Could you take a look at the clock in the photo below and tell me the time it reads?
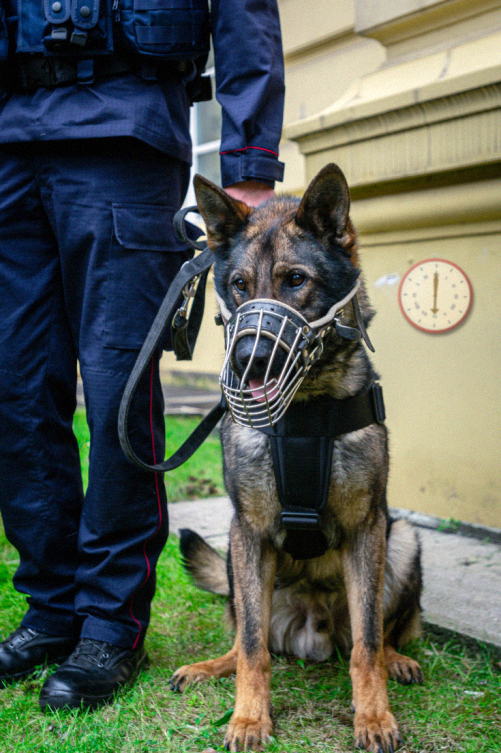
6:00
